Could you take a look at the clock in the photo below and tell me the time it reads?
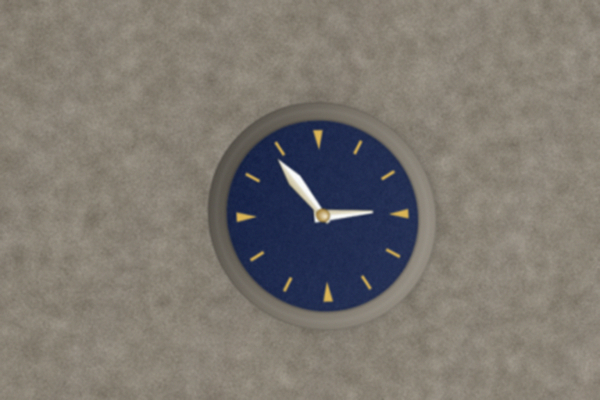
2:54
